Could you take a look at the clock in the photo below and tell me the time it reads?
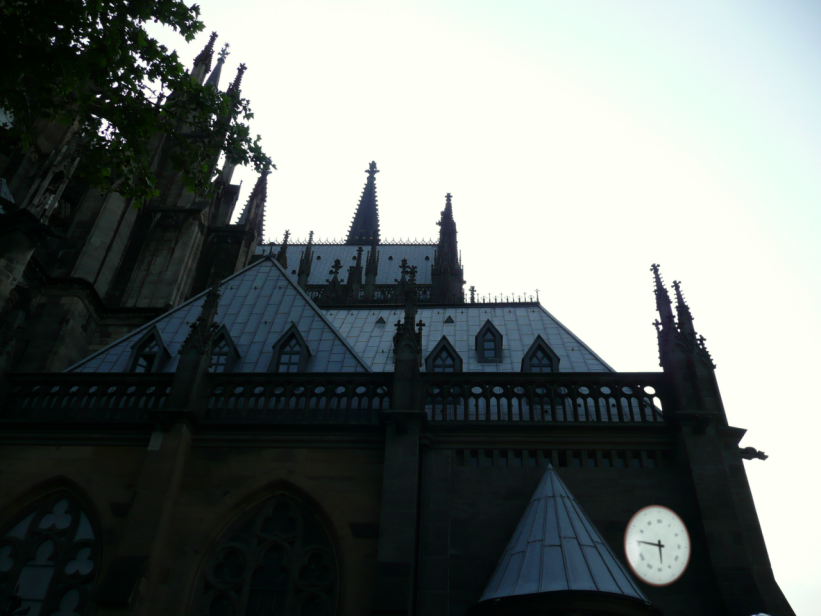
5:46
